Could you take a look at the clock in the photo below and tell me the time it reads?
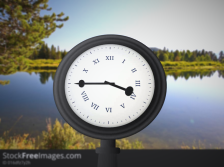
3:45
